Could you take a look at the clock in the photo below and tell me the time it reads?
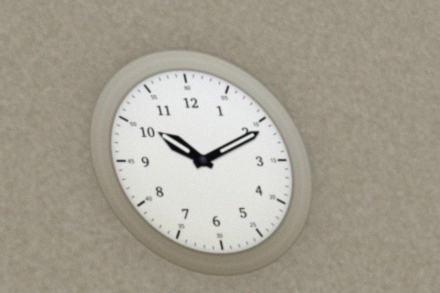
10:11
